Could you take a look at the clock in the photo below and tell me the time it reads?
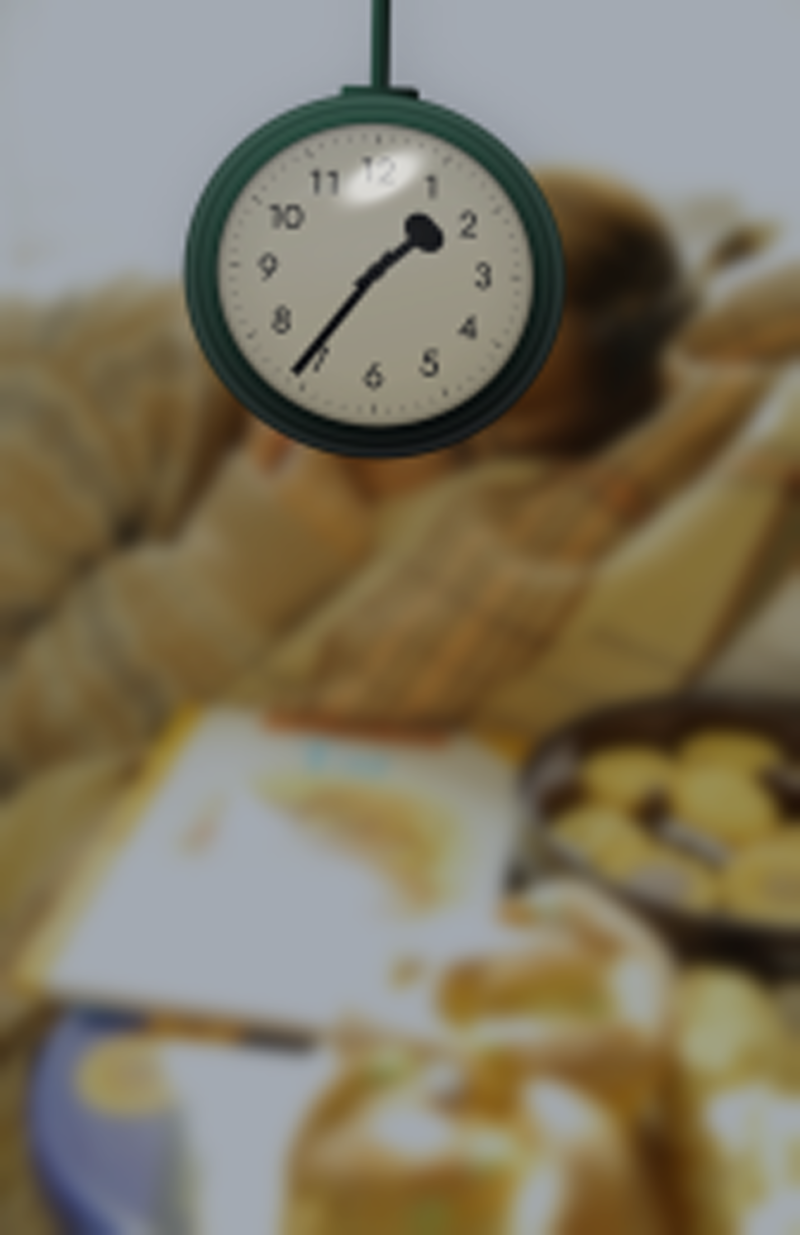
1:36
